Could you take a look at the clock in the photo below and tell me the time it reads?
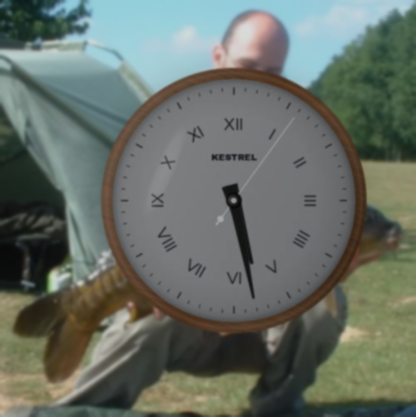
5:28:06
